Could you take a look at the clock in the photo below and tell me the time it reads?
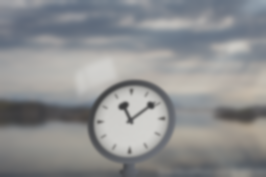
11:09
